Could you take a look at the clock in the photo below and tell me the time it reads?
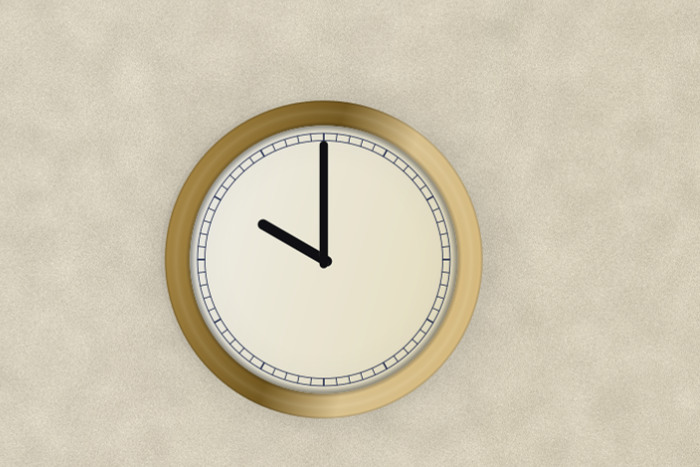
10:00
